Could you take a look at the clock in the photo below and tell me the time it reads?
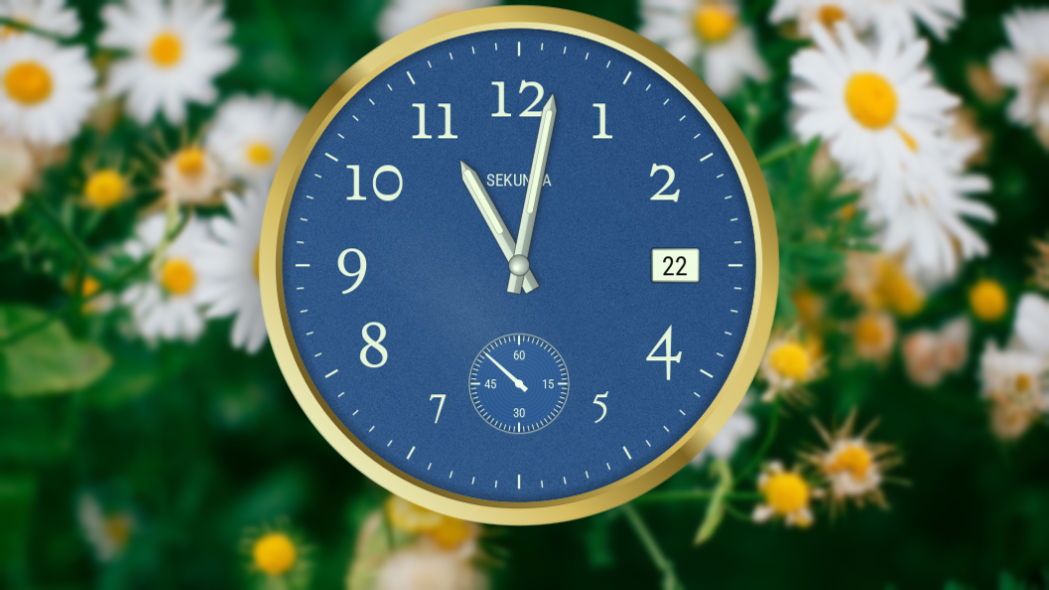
11:01:52
